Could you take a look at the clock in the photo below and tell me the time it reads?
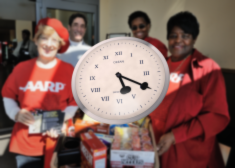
5:20
